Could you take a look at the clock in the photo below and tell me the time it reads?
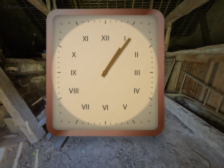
1:06
